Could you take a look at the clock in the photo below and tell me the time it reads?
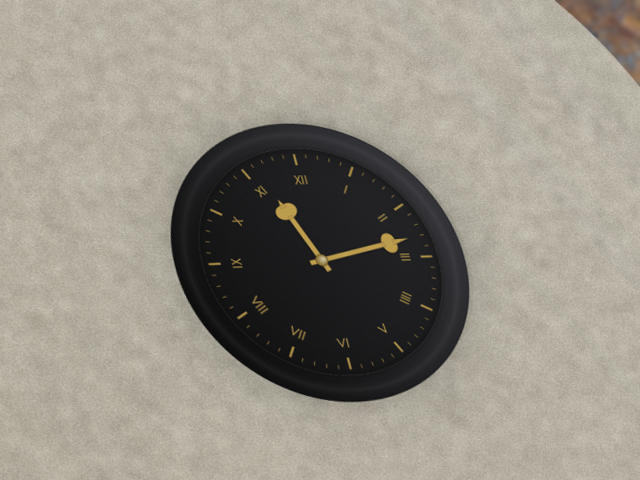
11:13
